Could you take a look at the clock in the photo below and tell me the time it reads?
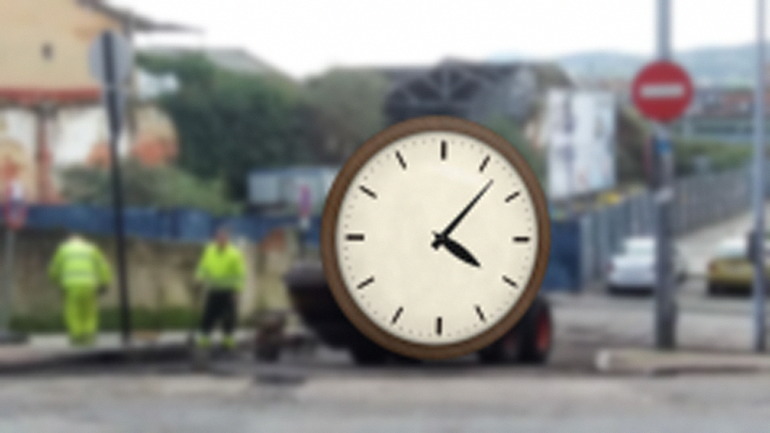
4:07
